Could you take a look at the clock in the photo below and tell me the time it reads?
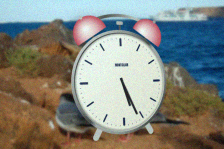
5:26
